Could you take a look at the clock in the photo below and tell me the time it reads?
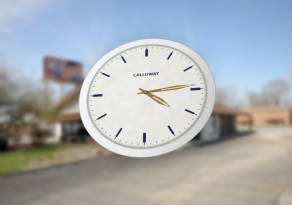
4:14
